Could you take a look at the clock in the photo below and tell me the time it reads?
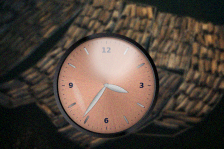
3:36
